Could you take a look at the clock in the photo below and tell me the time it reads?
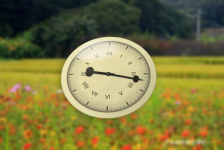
9:17
